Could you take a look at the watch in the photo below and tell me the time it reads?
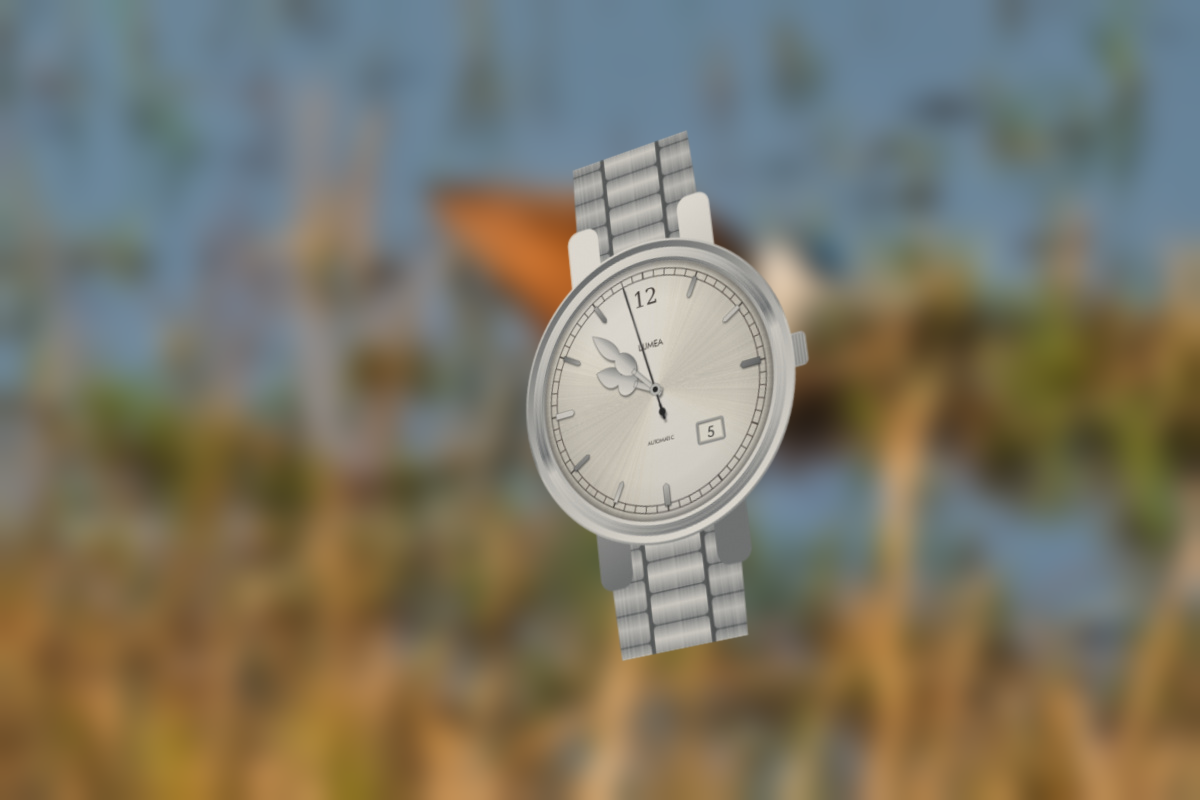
9:52:58
